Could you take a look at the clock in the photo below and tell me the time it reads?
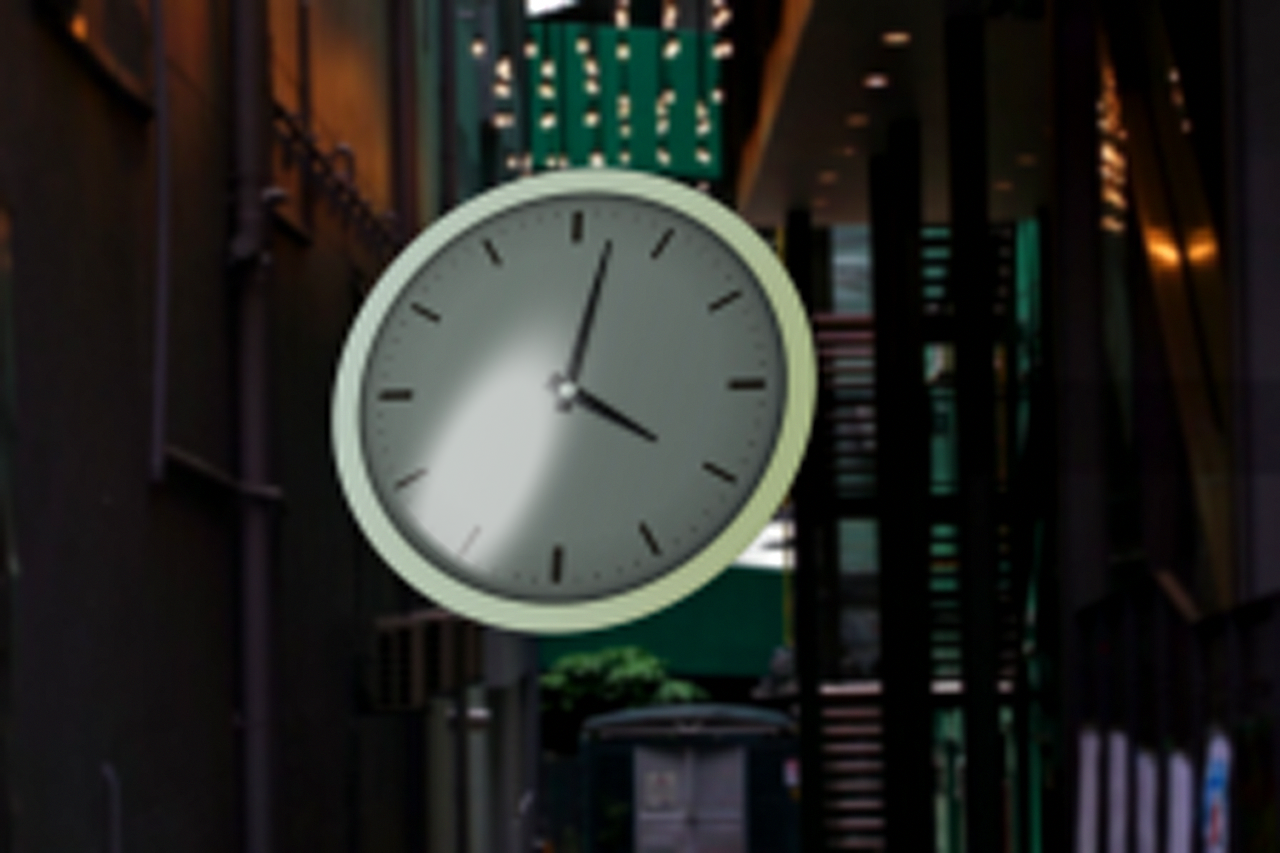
4:02
